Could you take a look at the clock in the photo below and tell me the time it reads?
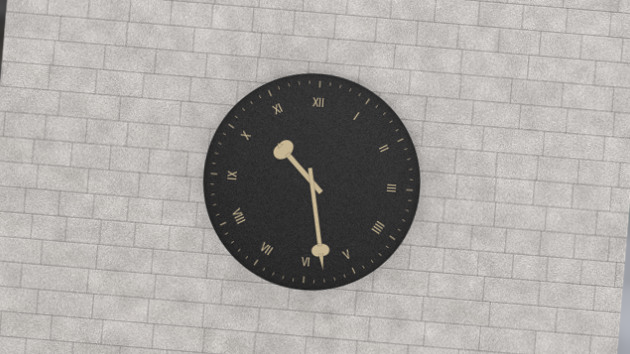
10:28
